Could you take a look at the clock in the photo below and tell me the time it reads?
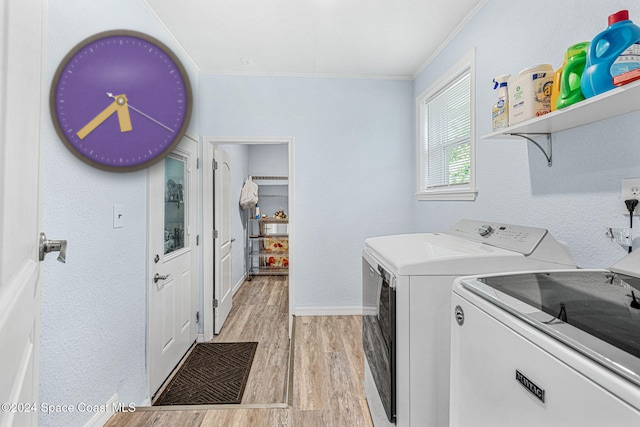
5:38:20
